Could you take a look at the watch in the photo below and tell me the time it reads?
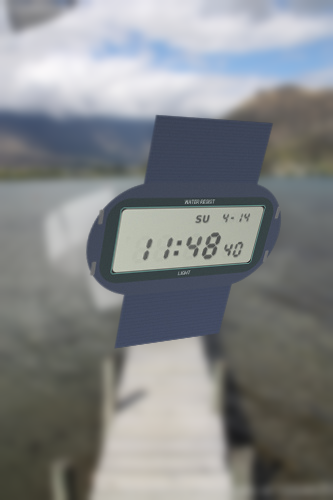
11:48:40
